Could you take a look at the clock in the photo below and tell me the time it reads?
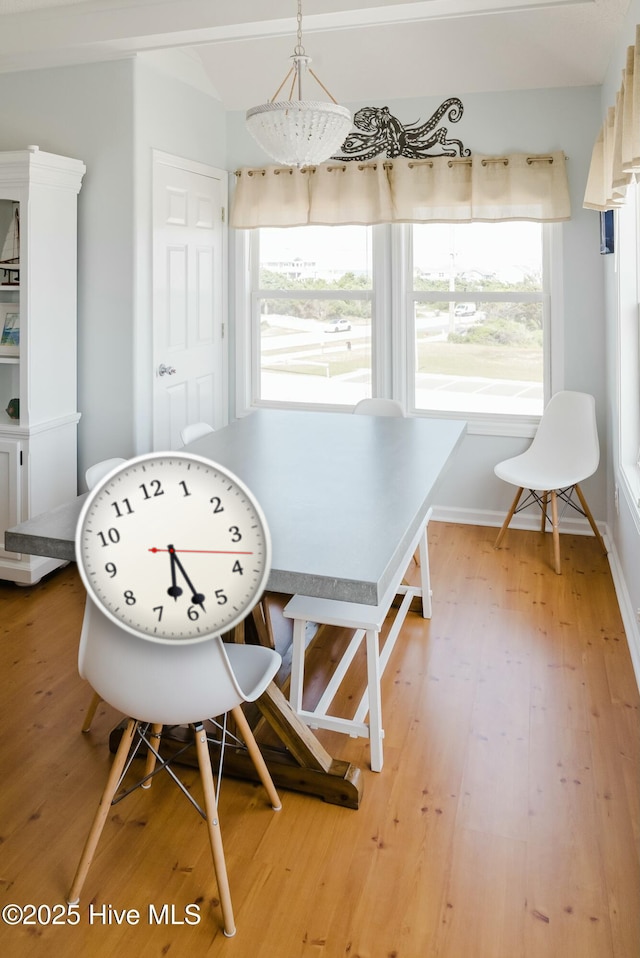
6:28:18
